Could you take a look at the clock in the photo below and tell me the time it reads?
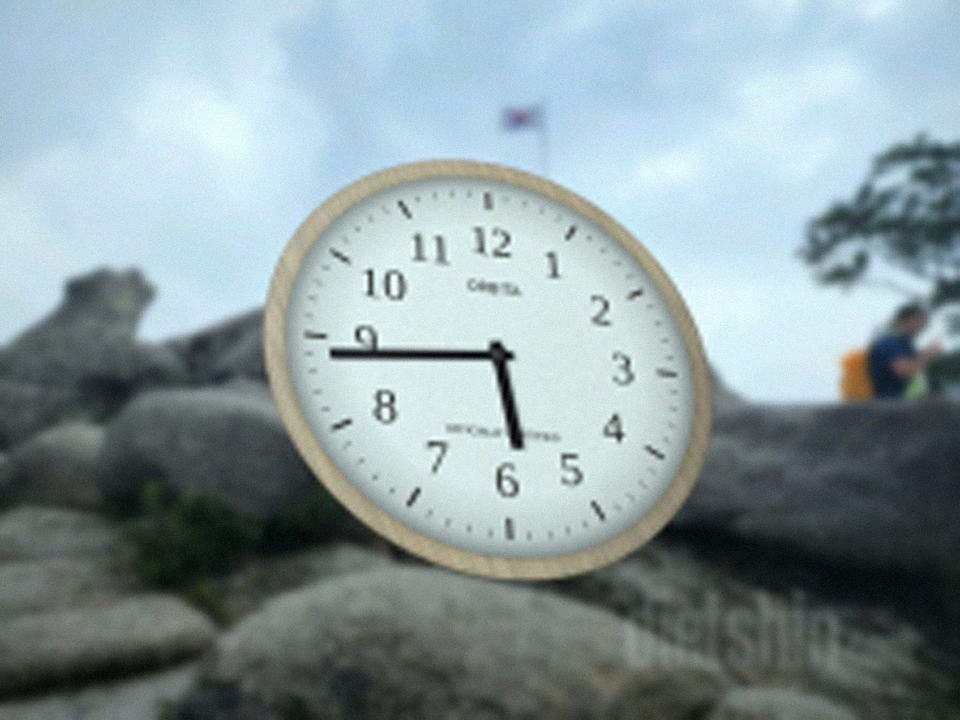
5:44
